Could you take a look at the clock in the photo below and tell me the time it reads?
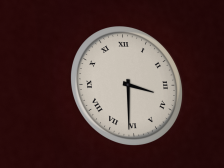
3:31
